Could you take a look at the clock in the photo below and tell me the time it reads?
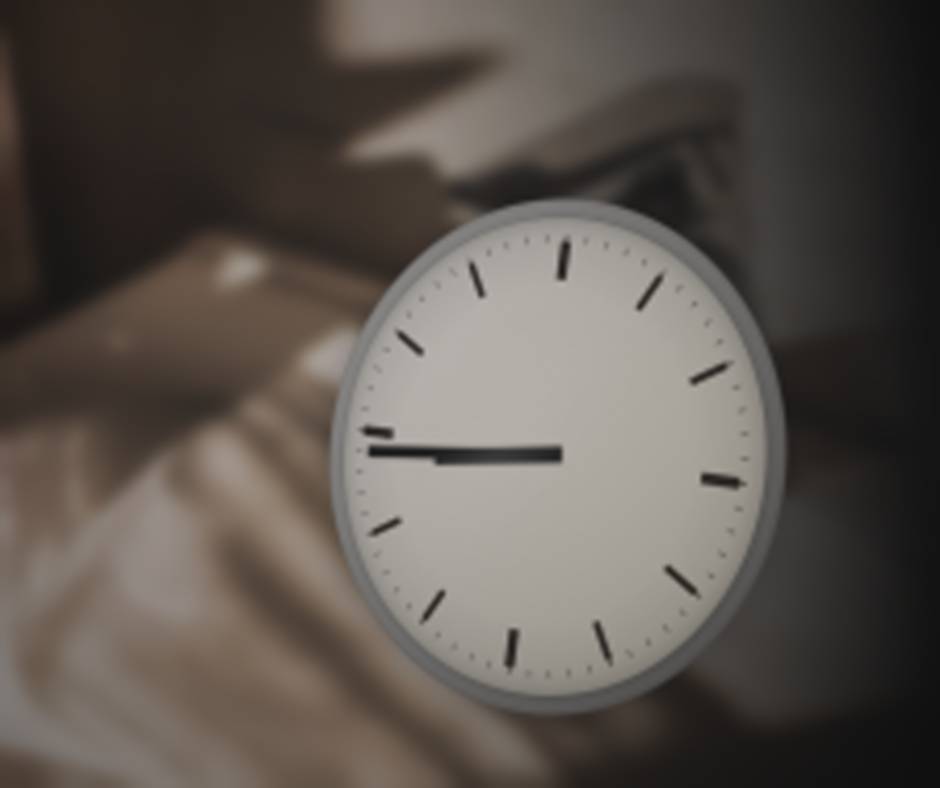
8:44
